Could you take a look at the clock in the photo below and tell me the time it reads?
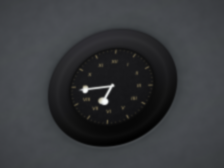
6:44
